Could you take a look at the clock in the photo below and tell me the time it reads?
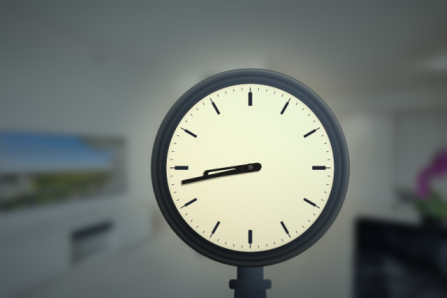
8:43
